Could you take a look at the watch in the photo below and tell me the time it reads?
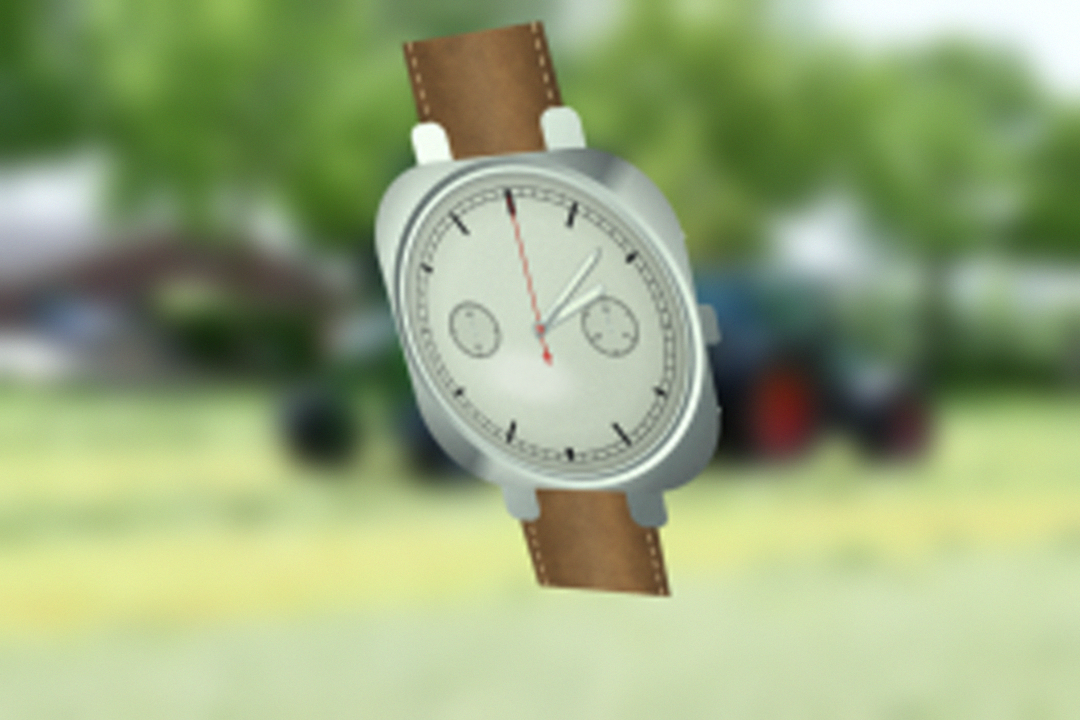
2:08
